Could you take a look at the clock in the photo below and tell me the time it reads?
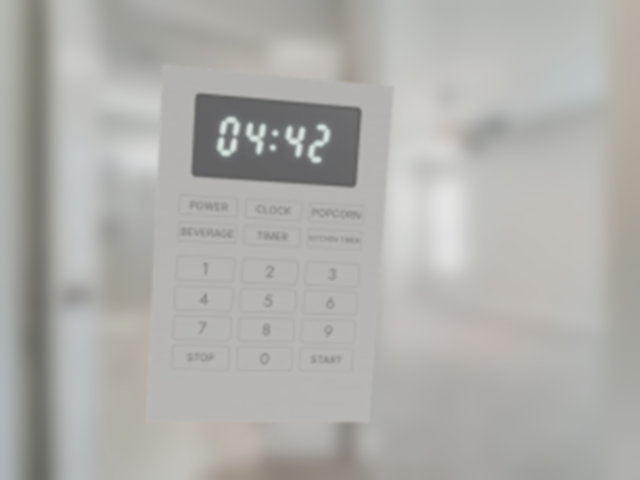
4:42
